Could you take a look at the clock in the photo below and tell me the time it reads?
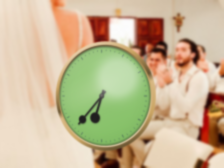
6:37
